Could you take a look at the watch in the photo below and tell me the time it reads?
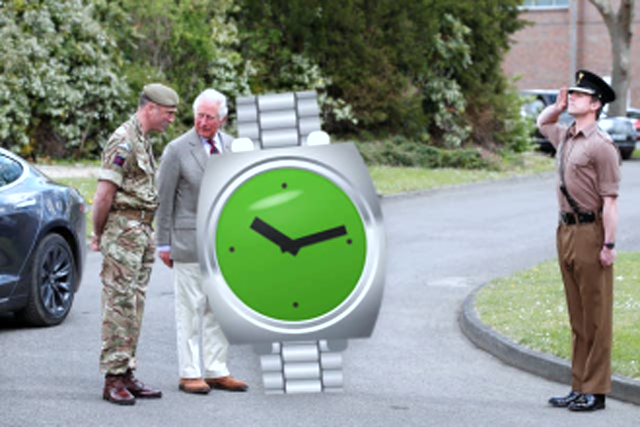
10:13
